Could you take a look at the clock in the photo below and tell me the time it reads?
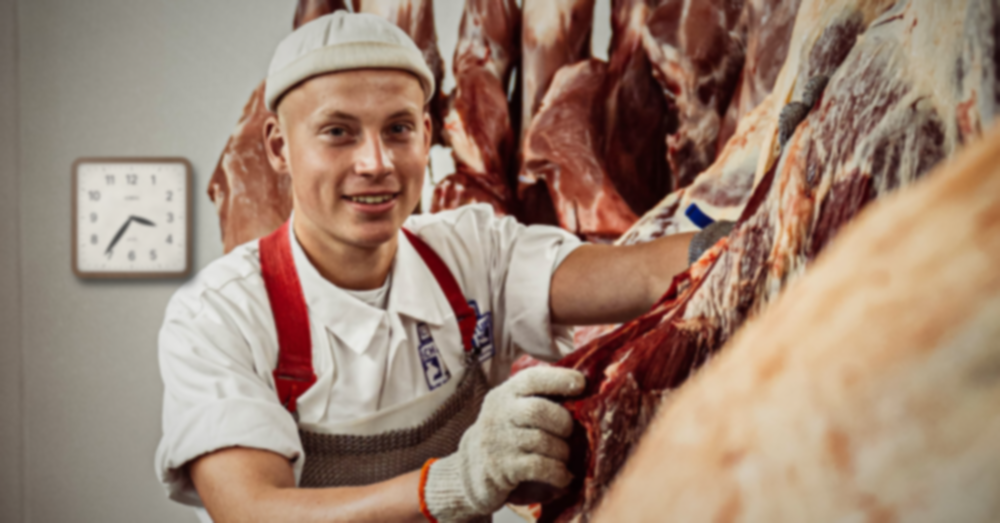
3:36
